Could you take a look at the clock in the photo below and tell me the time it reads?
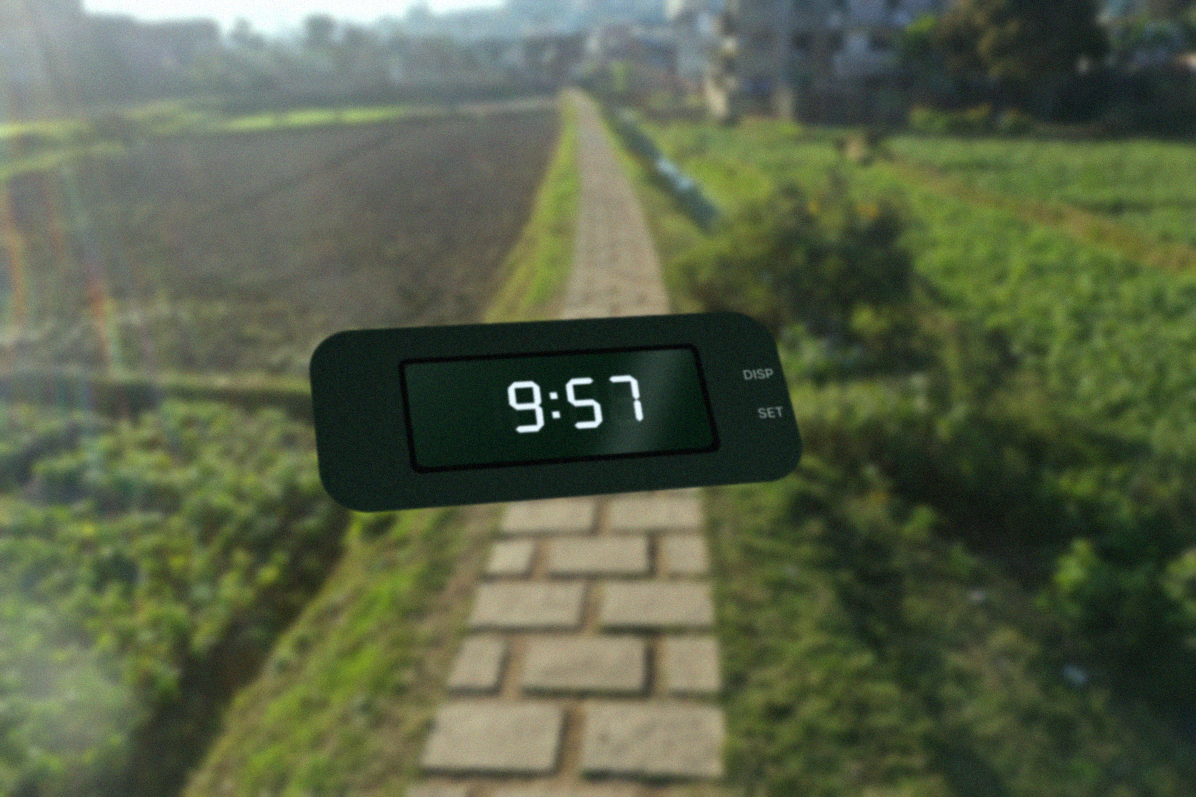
9:57
